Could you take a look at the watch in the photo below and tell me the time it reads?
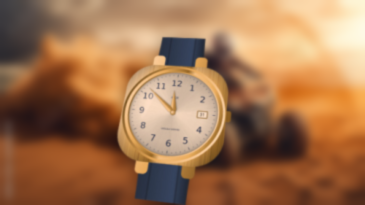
11:52
